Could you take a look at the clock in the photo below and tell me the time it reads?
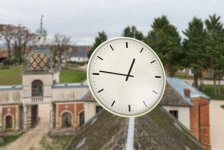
12:46
